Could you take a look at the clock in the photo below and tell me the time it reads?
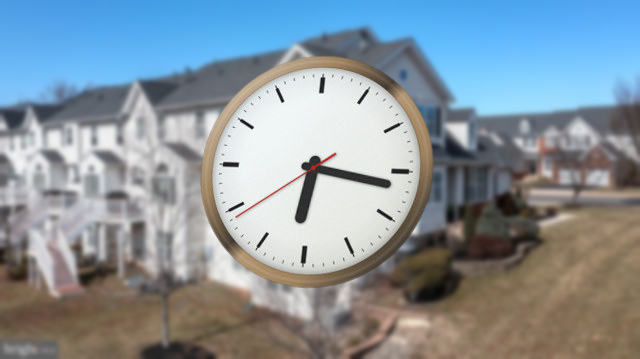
6:16:39
